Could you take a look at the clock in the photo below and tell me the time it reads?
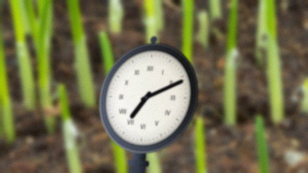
7:11
